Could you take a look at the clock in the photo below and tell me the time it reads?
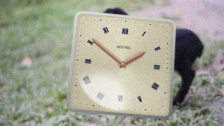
1:51
